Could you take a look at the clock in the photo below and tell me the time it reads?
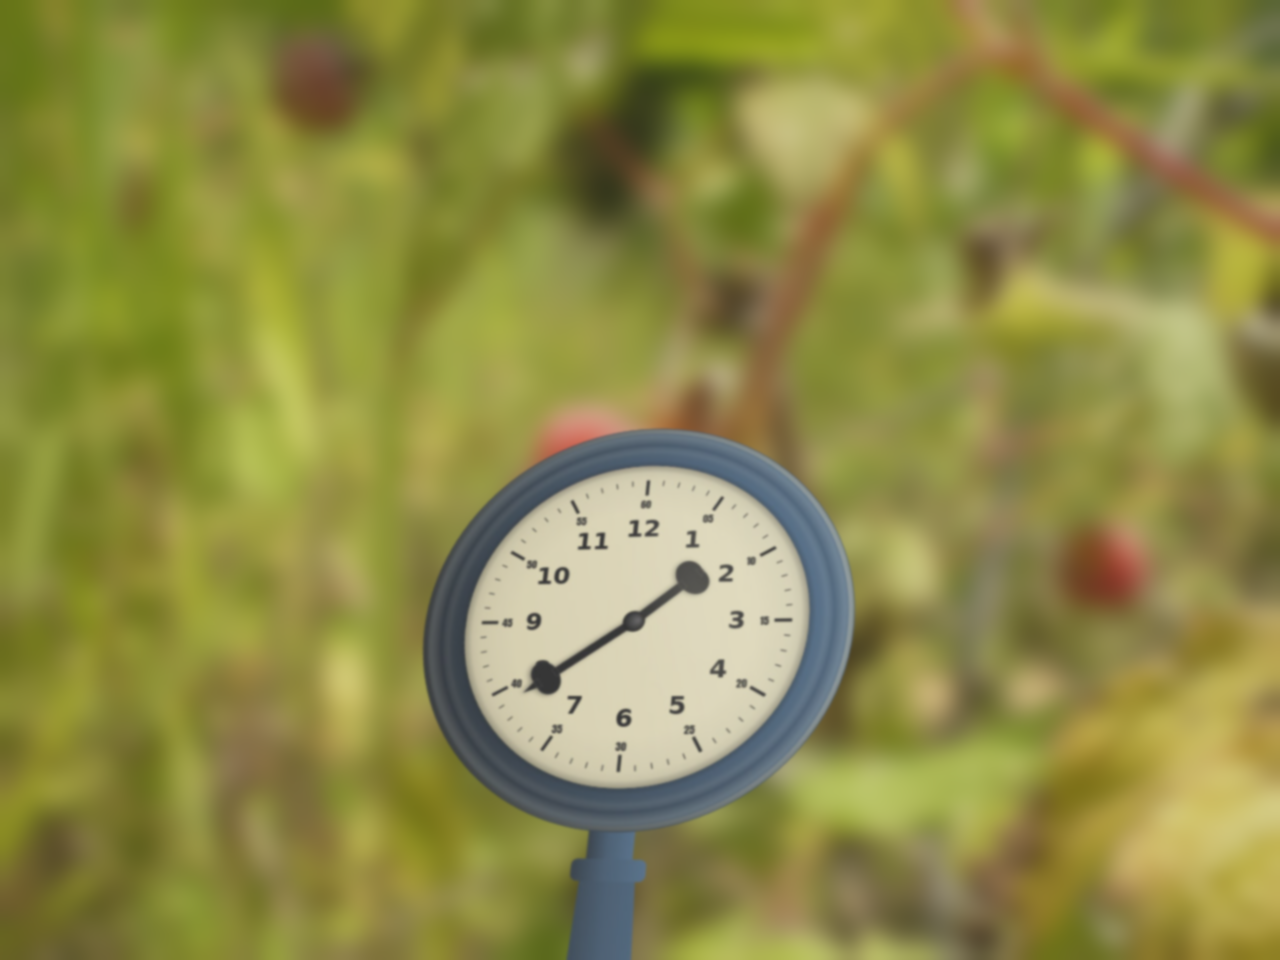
1:39
